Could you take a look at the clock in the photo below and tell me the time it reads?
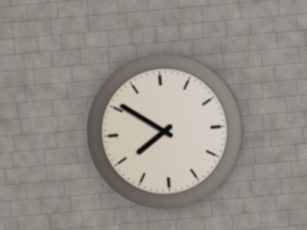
7:51
